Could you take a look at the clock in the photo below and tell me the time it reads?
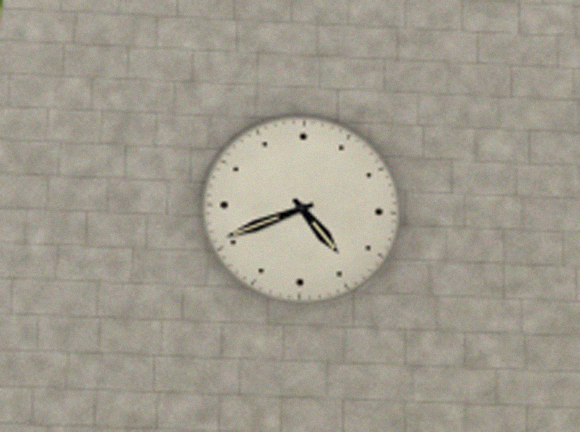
4:41
